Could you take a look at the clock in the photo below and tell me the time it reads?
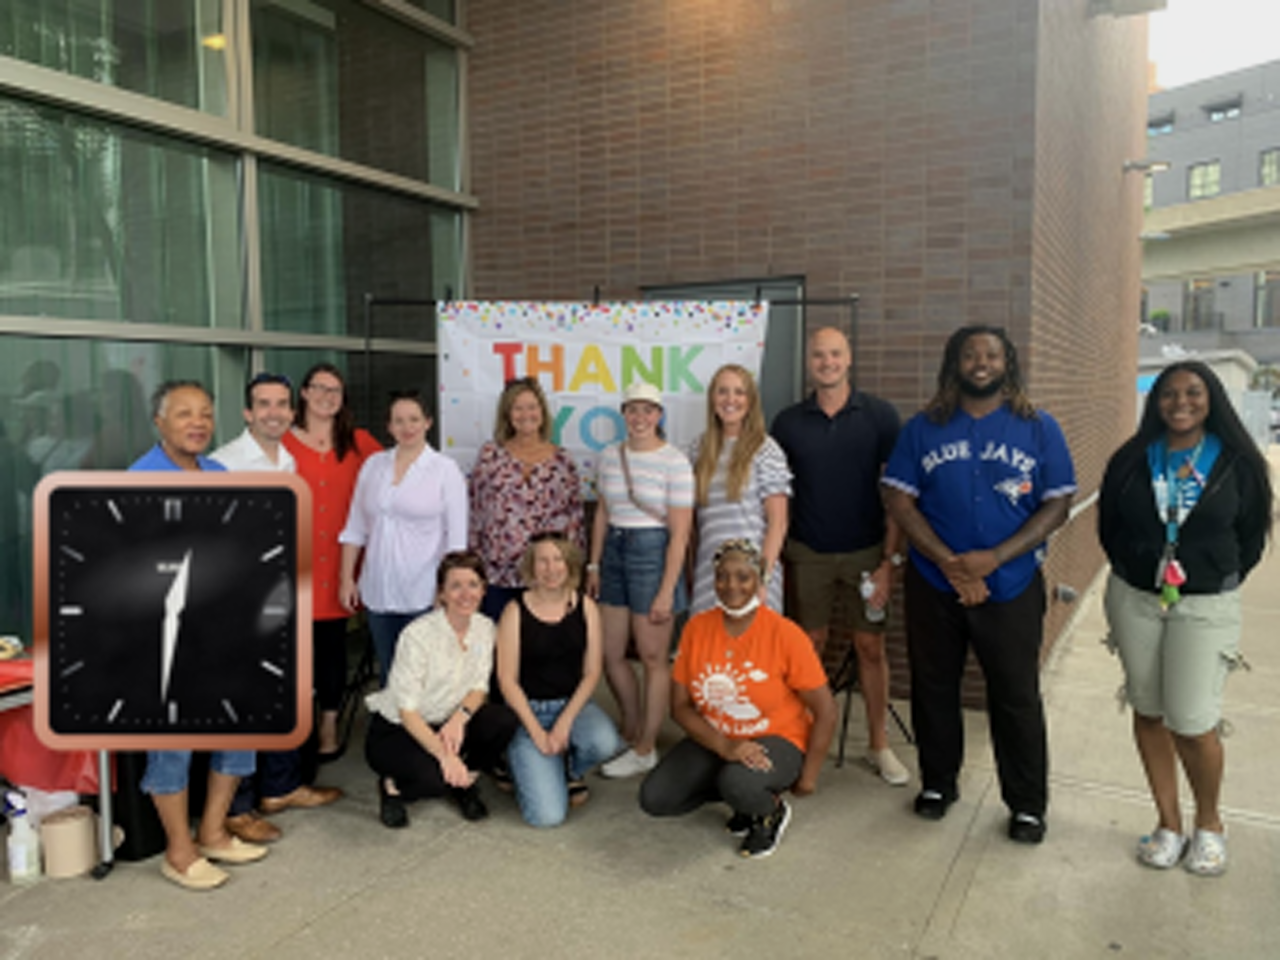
12:31
